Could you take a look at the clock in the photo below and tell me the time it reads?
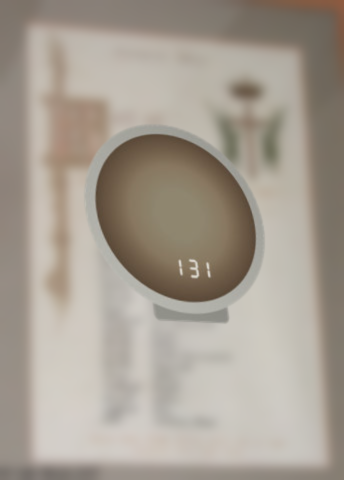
1:31
